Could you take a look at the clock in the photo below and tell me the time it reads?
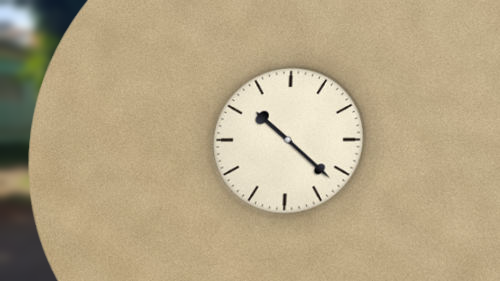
10:22
